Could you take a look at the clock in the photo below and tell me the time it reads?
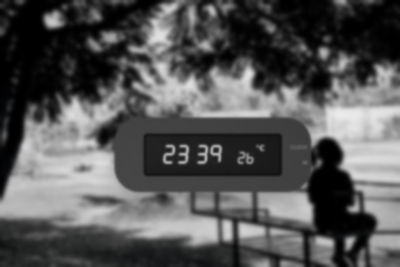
23:39
